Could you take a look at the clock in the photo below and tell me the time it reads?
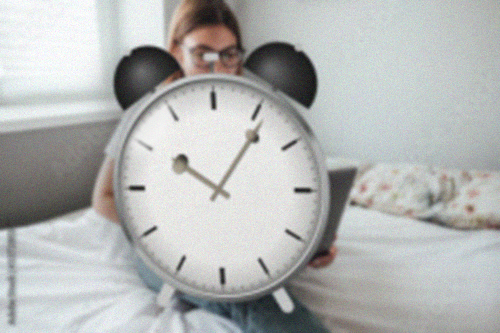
10:06
